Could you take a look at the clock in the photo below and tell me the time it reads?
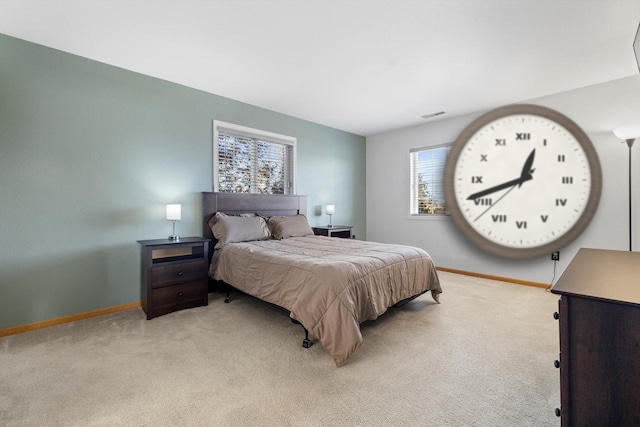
12:41:38
